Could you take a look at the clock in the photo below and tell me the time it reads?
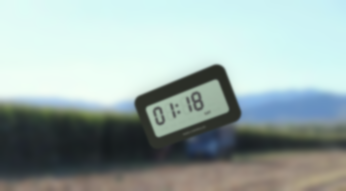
1:18
